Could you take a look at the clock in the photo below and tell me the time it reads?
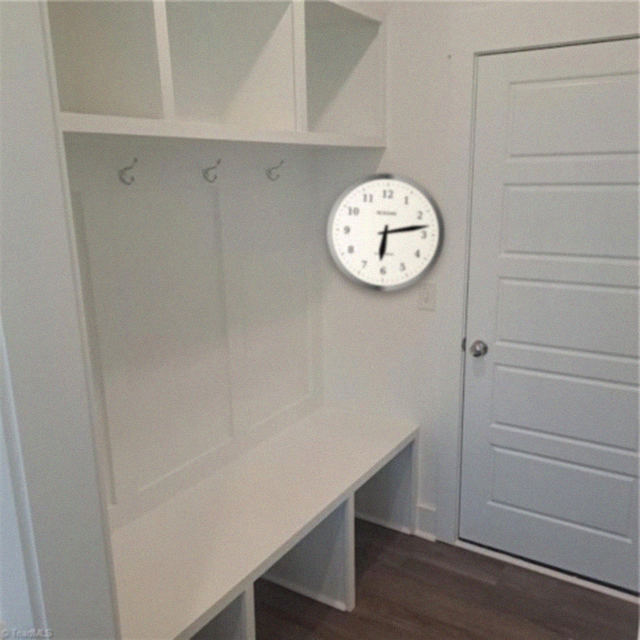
6:13
